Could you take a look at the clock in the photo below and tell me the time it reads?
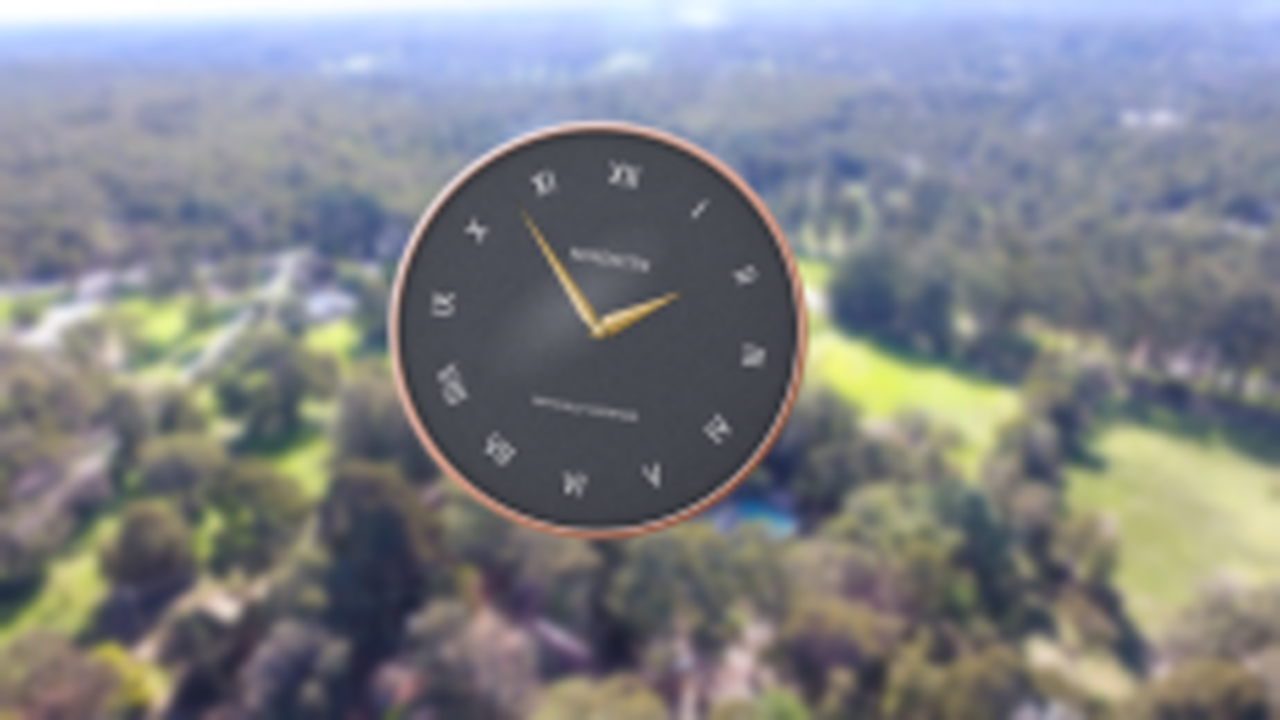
1:53
